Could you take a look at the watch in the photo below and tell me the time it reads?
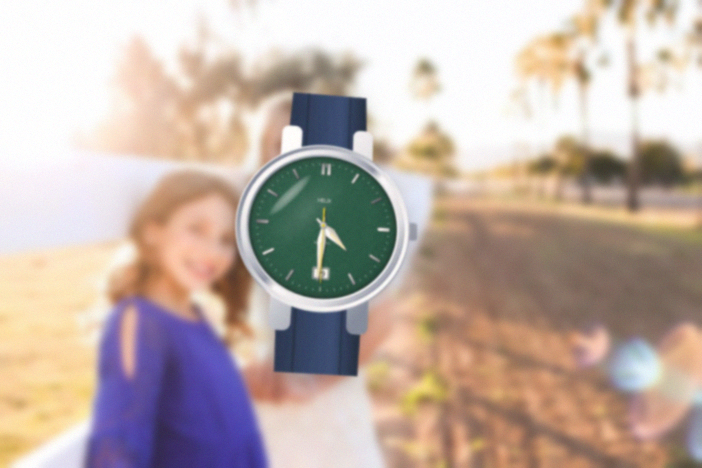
4:30:30
